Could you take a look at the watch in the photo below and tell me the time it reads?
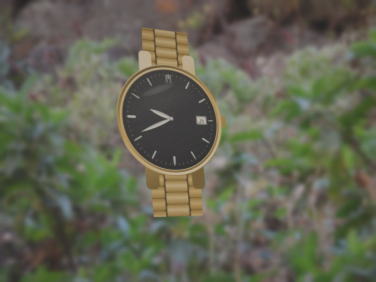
9:41
